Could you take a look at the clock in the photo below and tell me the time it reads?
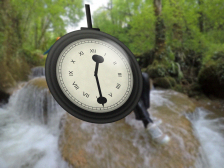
12:29
